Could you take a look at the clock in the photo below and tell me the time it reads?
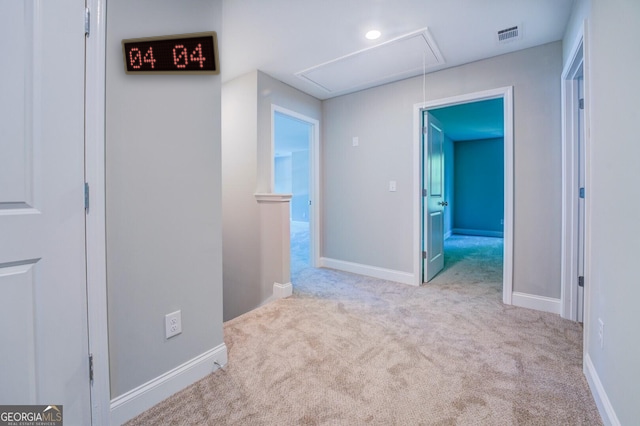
4:04
